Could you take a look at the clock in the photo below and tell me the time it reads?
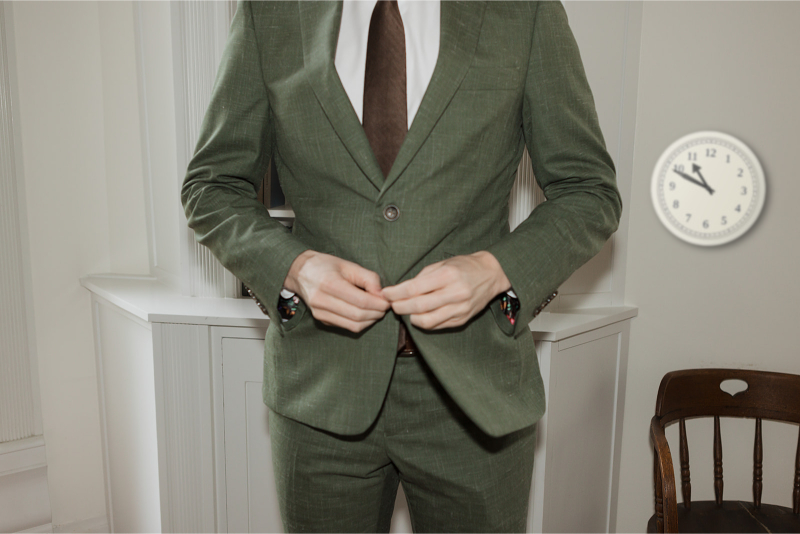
10:49
